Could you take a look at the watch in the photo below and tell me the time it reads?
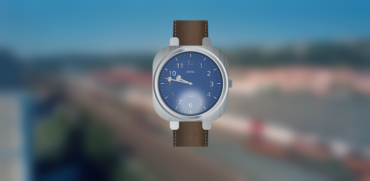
9:47
